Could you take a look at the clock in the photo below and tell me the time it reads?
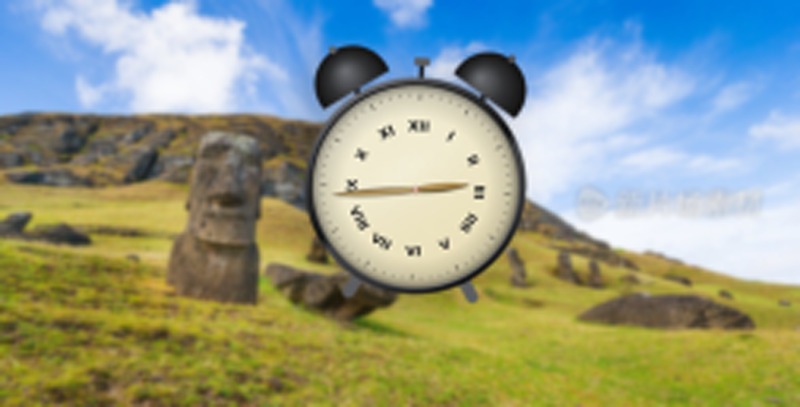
2:44
